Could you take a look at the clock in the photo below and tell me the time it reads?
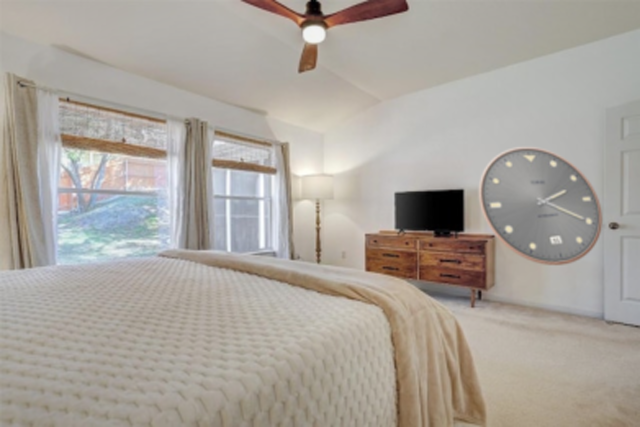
2:20
